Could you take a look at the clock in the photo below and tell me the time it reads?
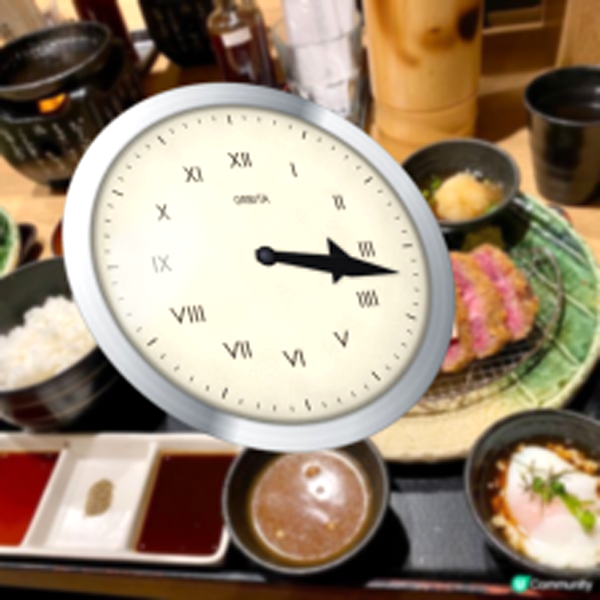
3:17
